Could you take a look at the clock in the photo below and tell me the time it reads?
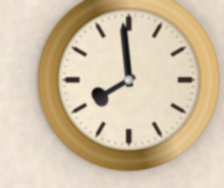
7:59
